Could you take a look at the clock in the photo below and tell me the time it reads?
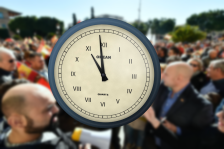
10:59
